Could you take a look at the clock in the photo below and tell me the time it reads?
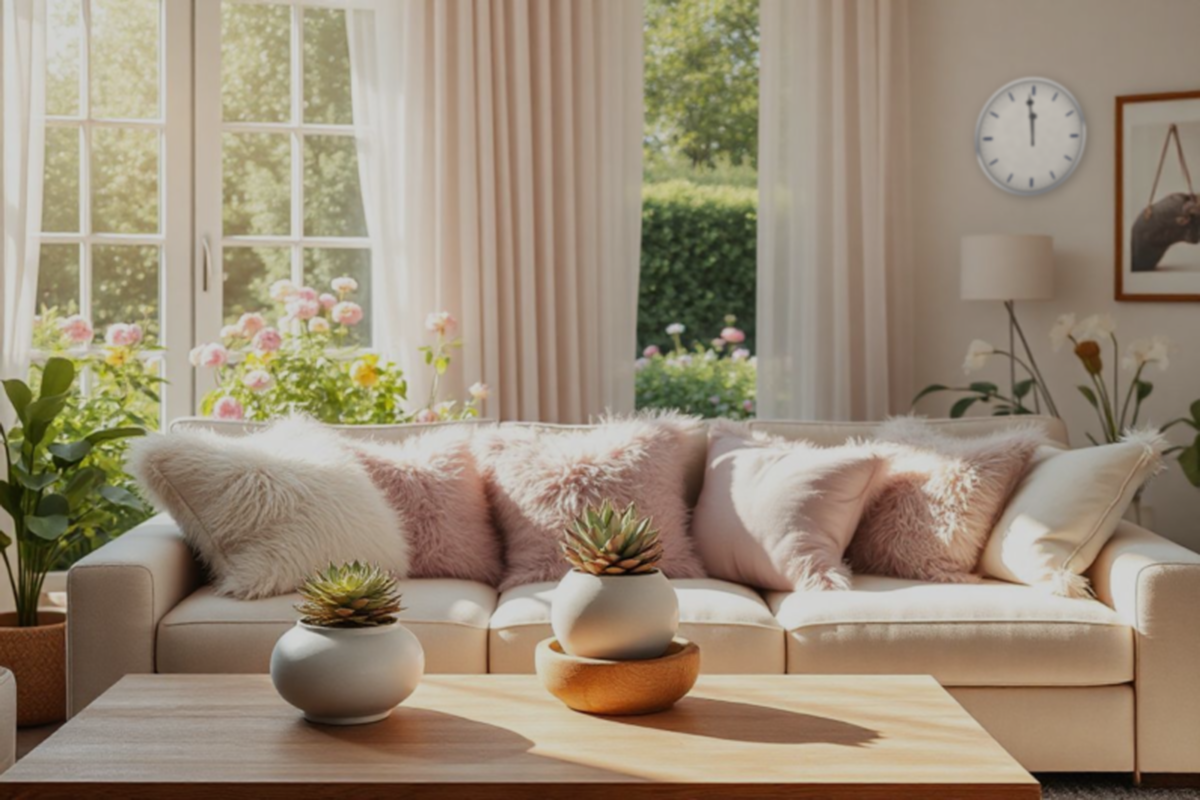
11:59
